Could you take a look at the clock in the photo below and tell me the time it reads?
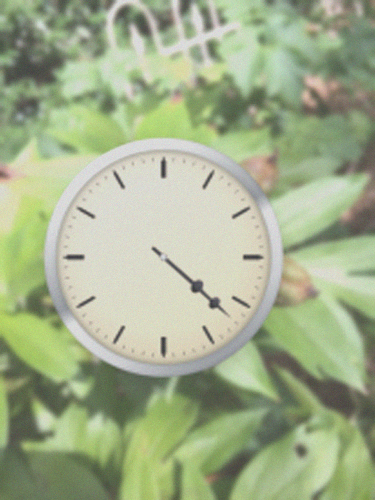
4:22
